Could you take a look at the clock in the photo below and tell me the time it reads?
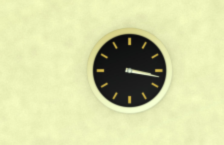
3:17
